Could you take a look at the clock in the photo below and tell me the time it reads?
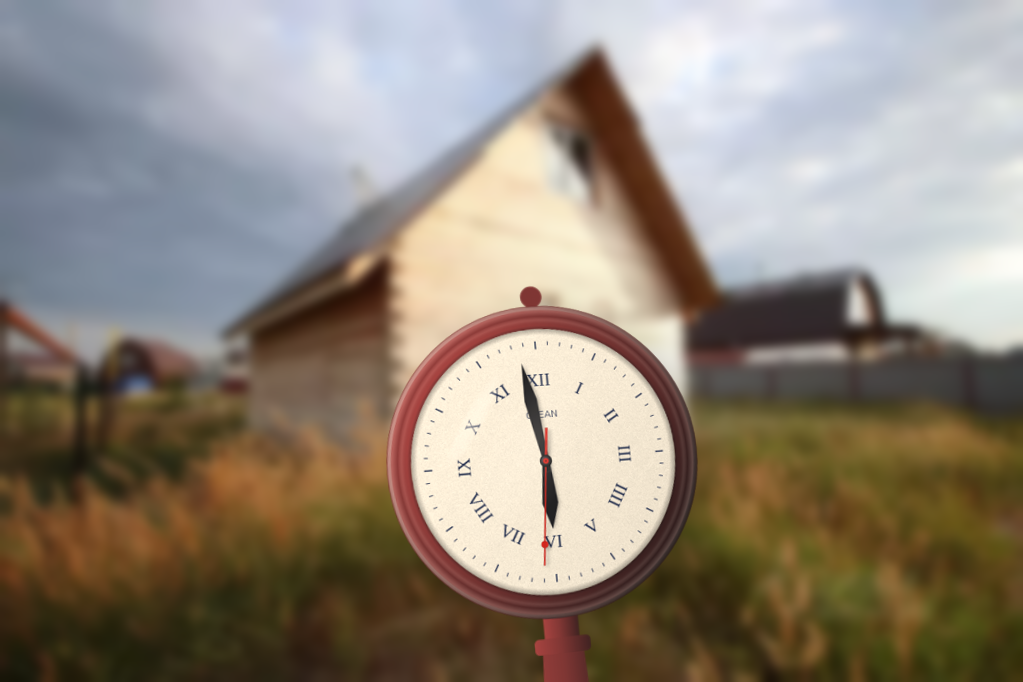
5:58:31
